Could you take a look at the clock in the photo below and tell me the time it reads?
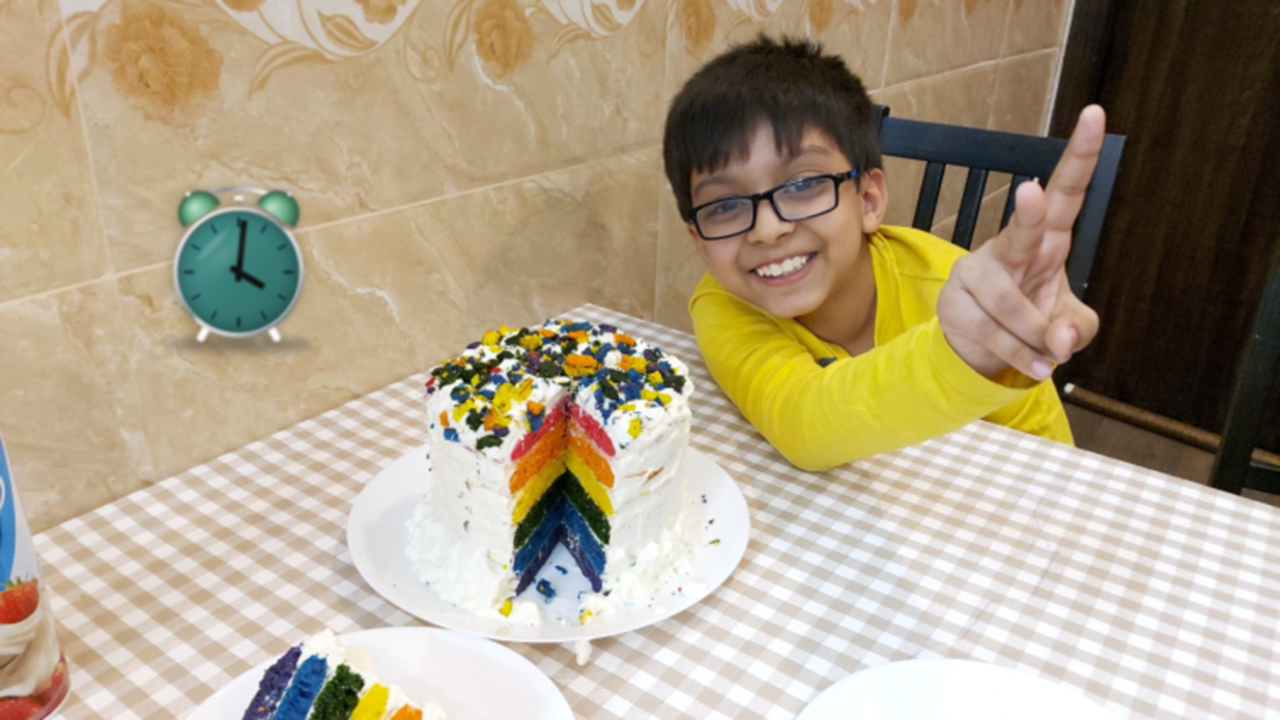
4:01
